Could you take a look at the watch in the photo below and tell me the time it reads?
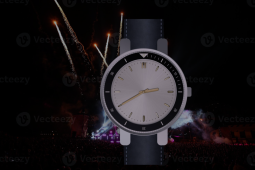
2:40
